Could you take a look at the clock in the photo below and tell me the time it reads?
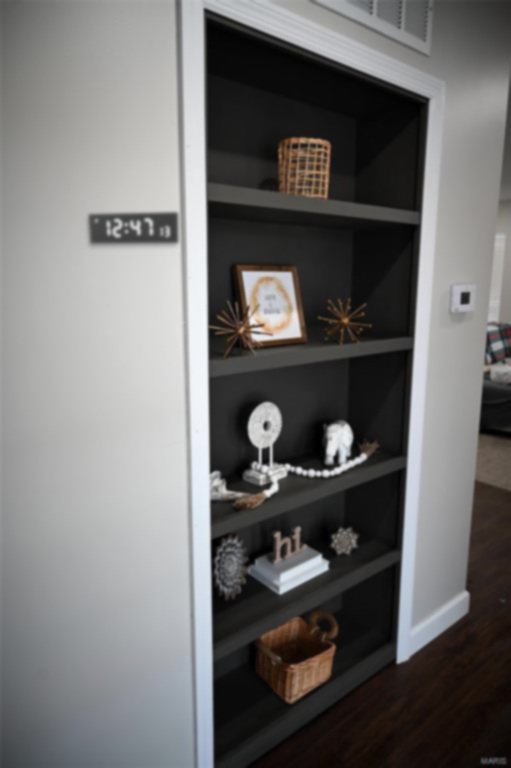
12:47
